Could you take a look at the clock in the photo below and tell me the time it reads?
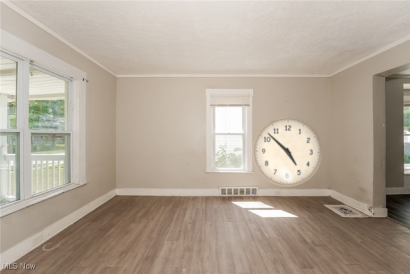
4:52
